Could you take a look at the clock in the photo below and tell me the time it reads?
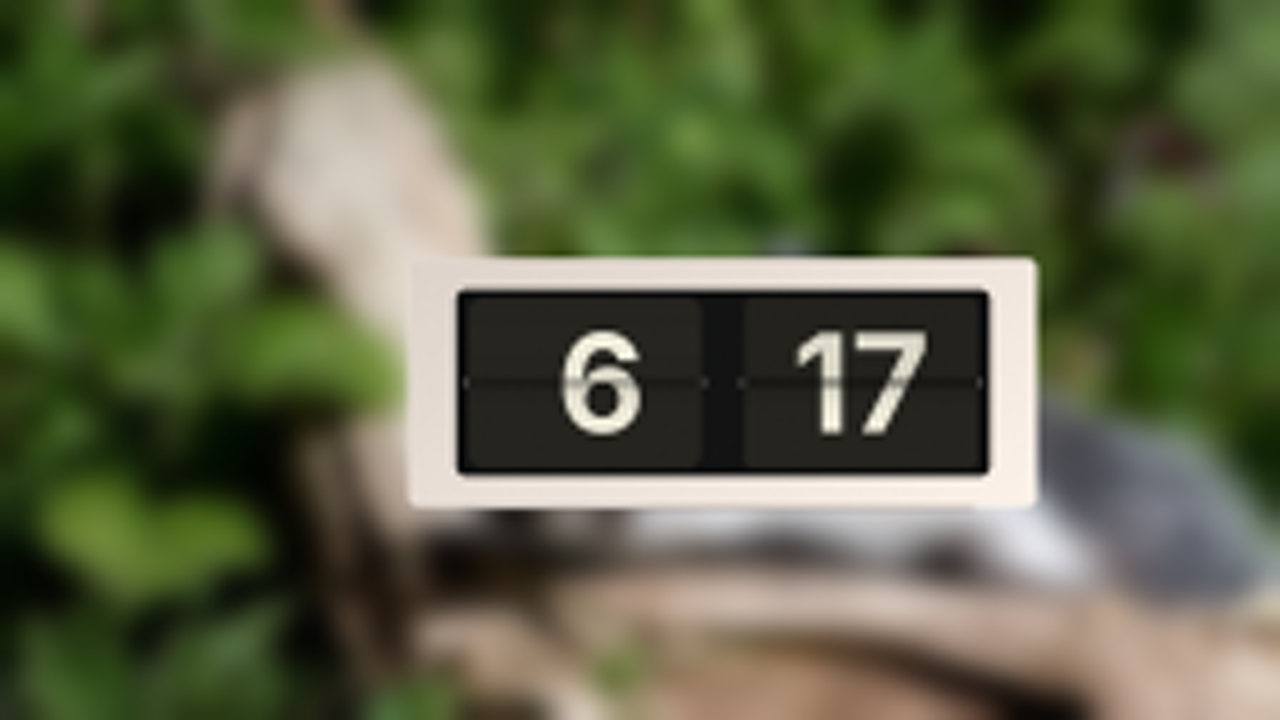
6:17
